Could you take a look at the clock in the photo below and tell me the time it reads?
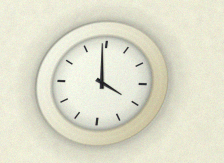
3:59
